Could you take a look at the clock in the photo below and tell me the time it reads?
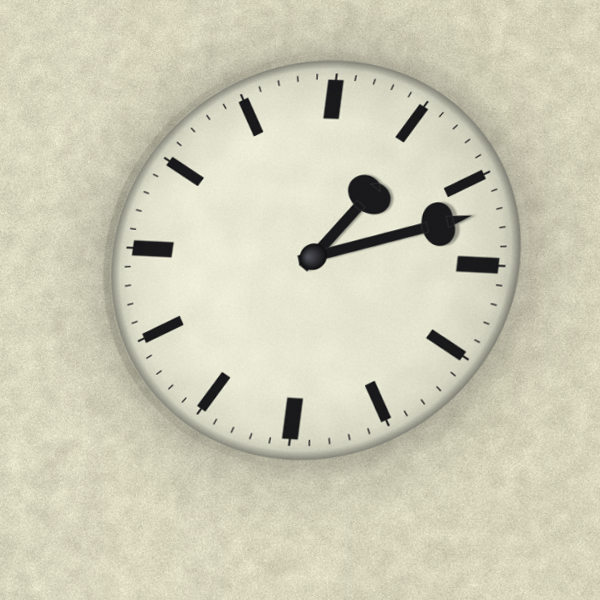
1:12
